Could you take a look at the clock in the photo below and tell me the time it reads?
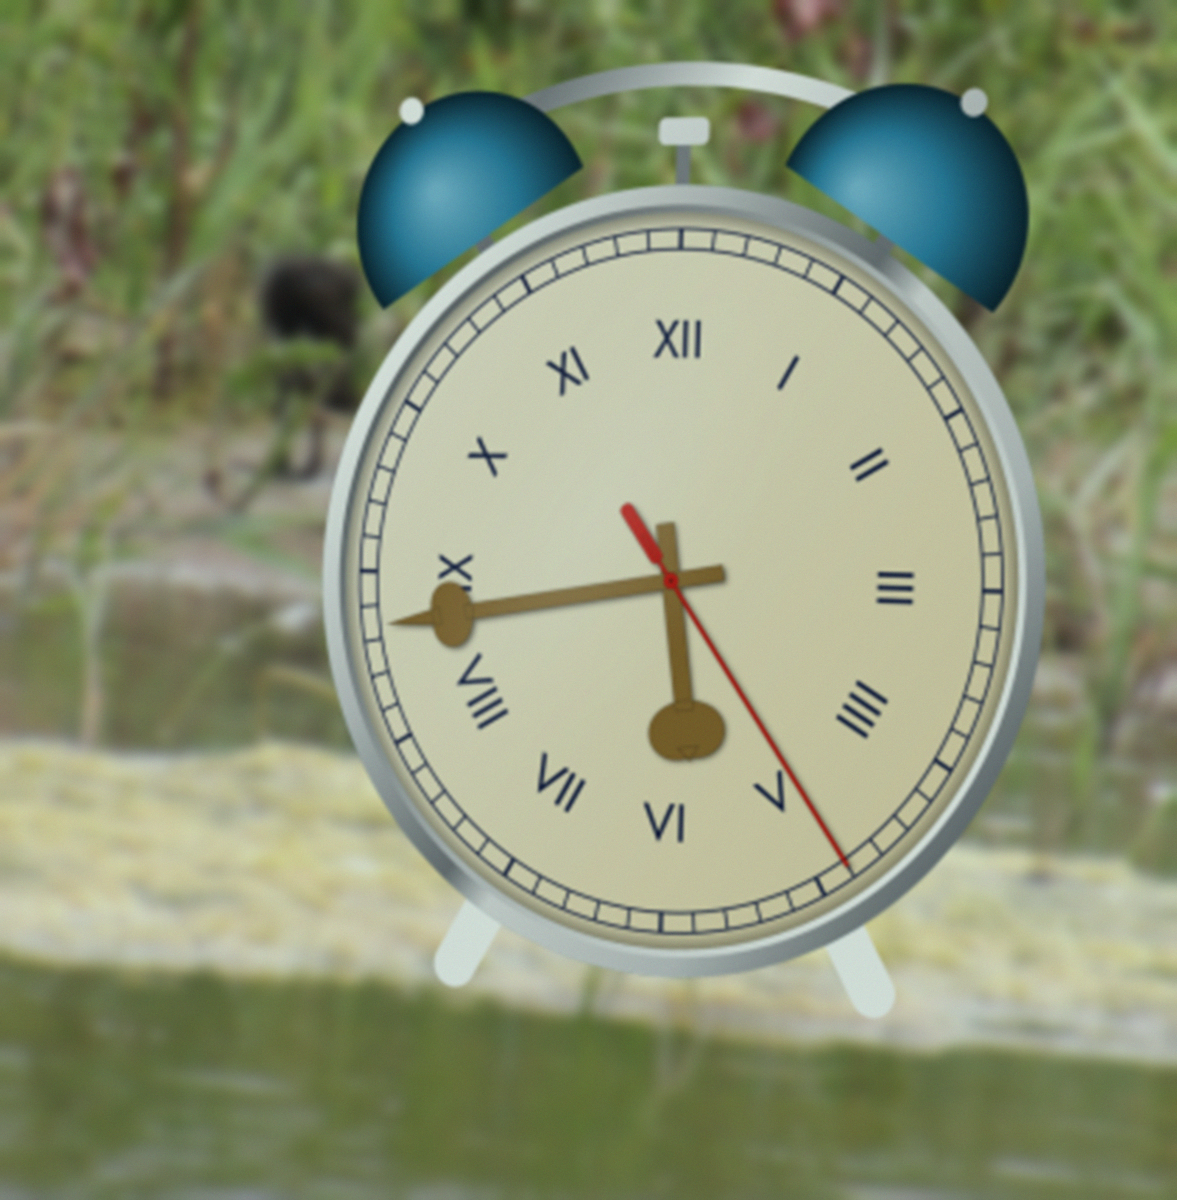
5:43:24
